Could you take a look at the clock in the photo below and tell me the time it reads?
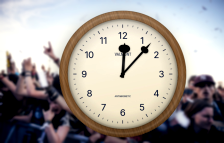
12:07
